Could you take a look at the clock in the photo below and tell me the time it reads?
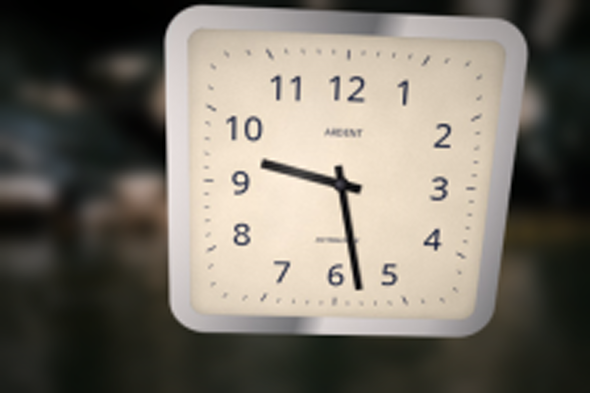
9:28
